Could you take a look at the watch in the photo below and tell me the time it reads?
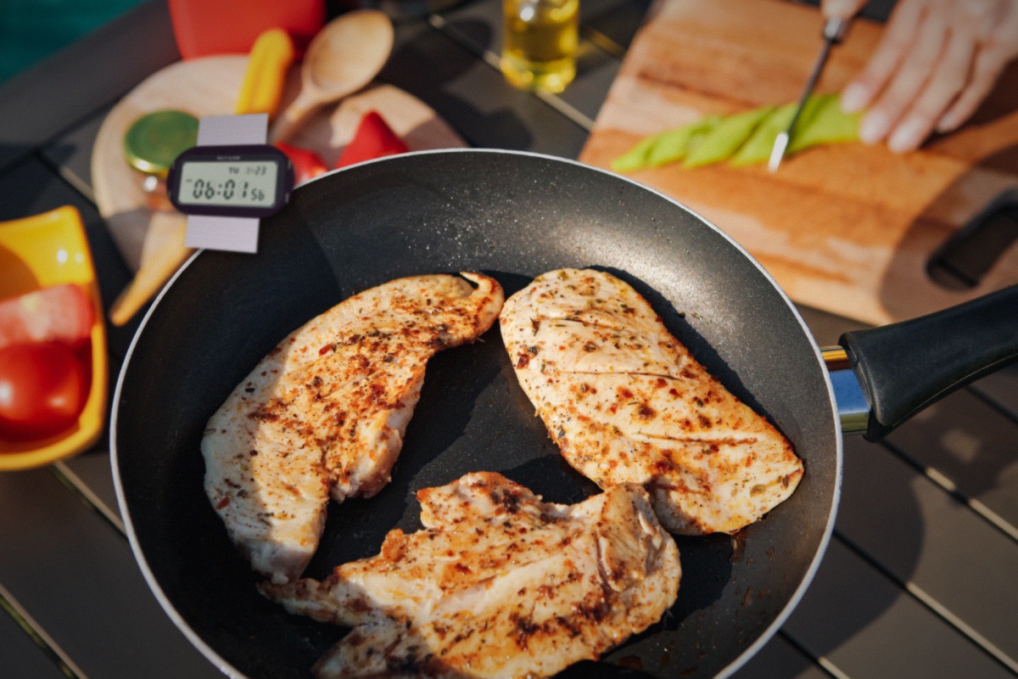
6:01
